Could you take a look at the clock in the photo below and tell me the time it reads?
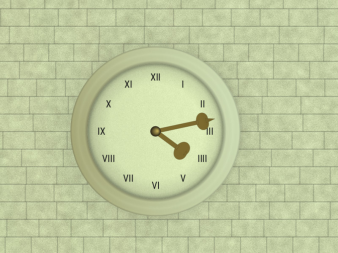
4:13
